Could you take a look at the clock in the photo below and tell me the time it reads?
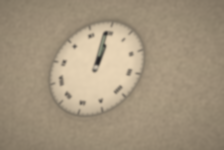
11:59
